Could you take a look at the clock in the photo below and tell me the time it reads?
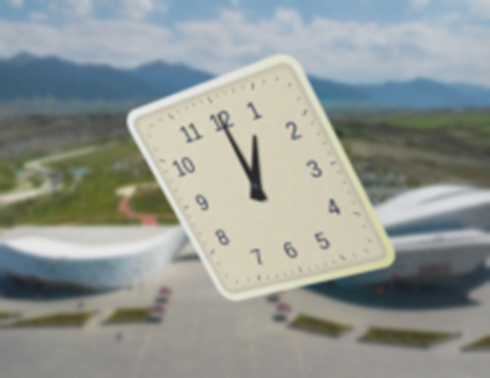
1:00
